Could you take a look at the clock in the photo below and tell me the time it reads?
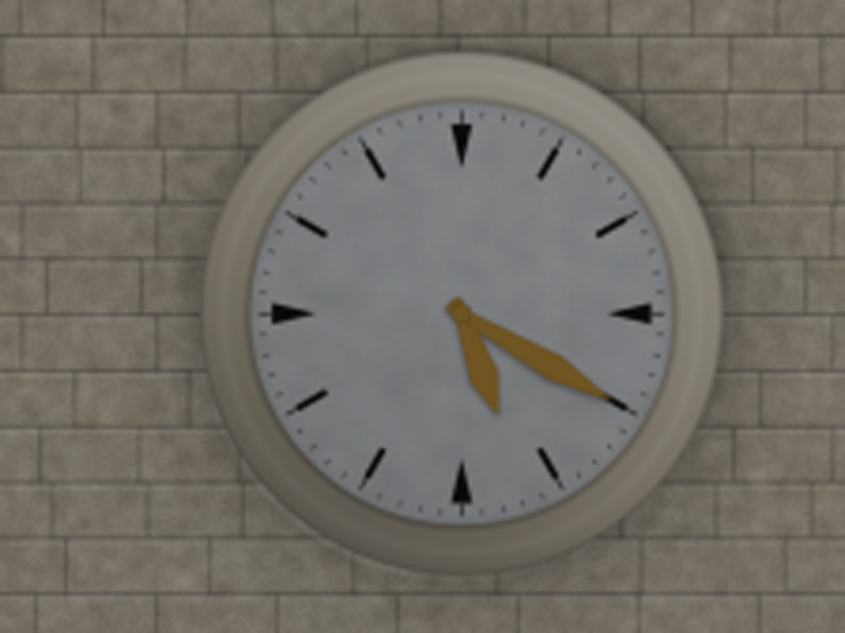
5:20
